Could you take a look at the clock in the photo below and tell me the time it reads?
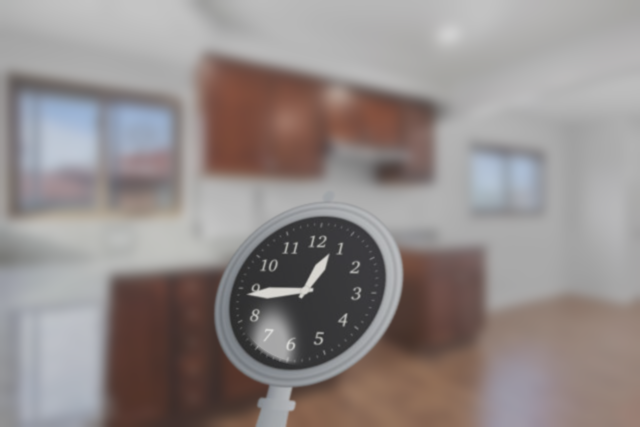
12:44
